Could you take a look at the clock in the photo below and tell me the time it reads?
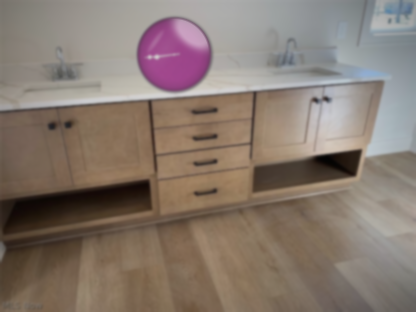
8:44
